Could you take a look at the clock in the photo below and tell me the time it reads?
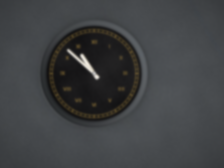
10:52
